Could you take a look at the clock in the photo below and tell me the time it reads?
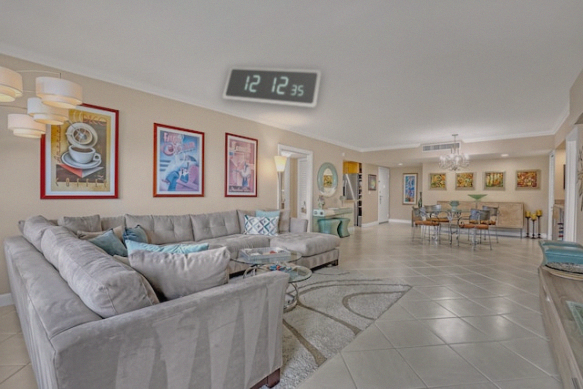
12:12:35
